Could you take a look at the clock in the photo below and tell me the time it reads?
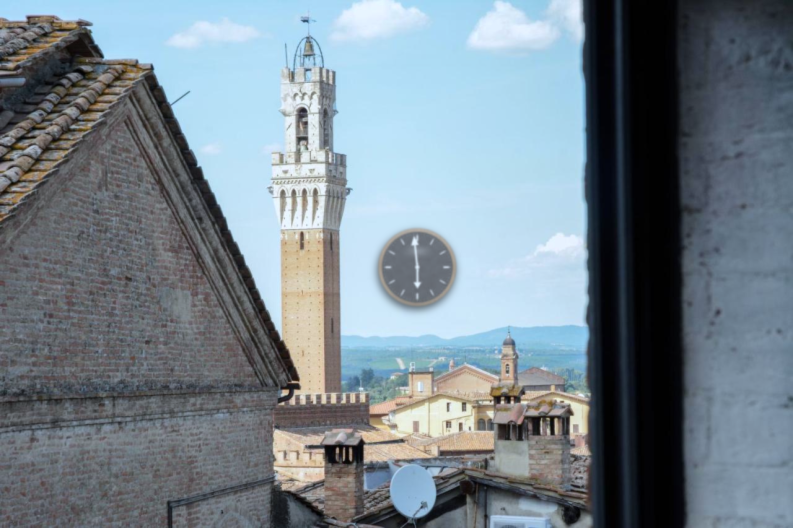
5:59
